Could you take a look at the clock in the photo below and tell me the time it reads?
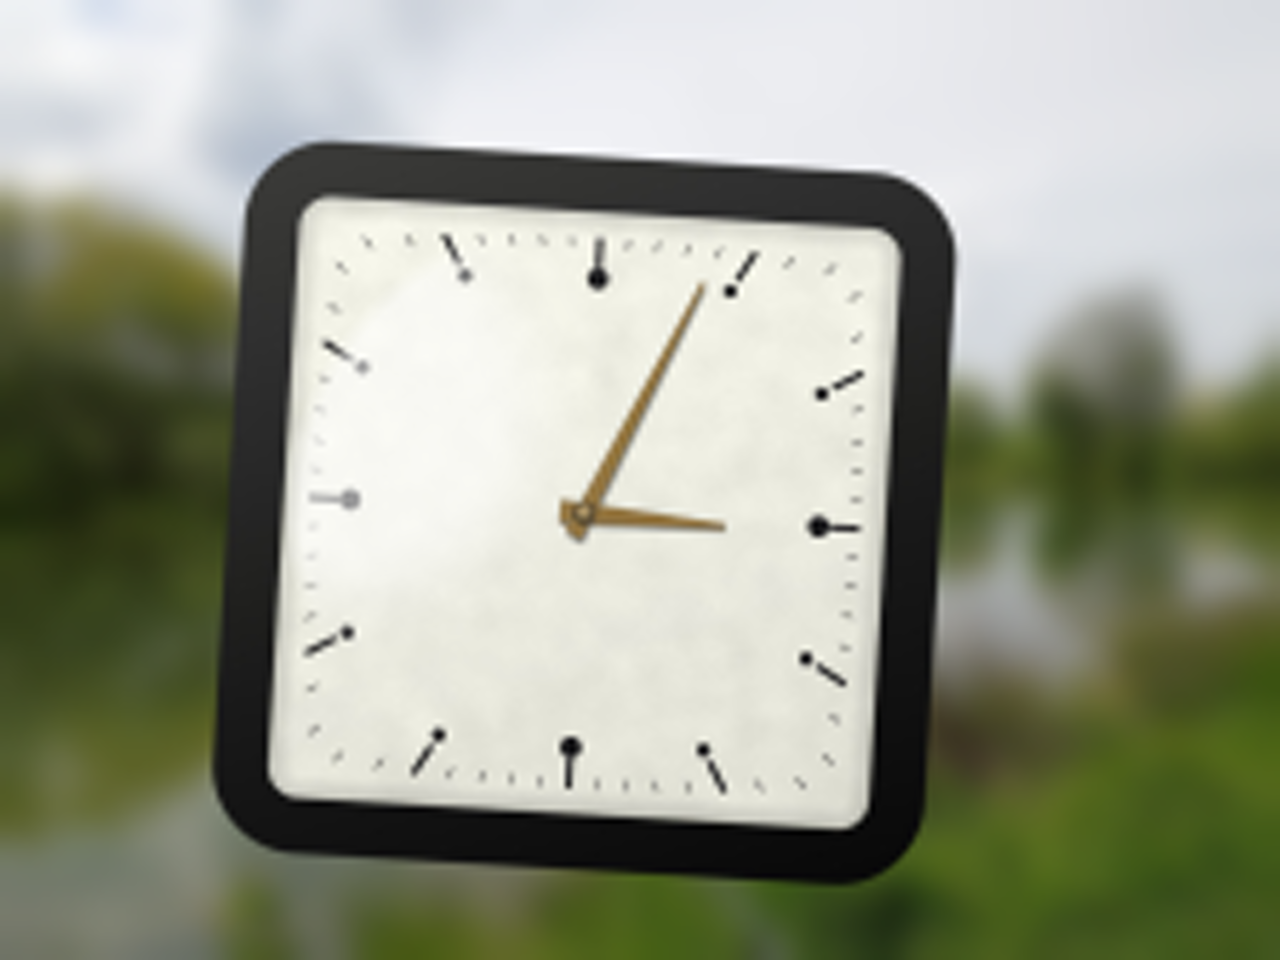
3:04
